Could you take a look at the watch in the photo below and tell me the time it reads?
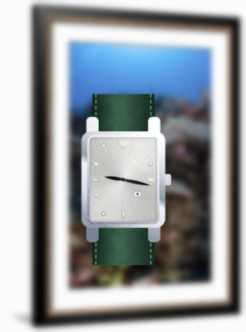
9:17
